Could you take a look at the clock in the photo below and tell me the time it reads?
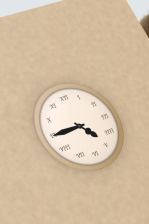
4:45
